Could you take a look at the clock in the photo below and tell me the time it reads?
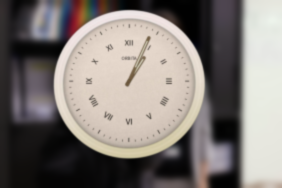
1:04
